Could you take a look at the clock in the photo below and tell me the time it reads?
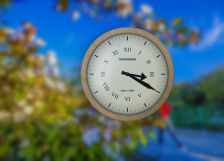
3:20
